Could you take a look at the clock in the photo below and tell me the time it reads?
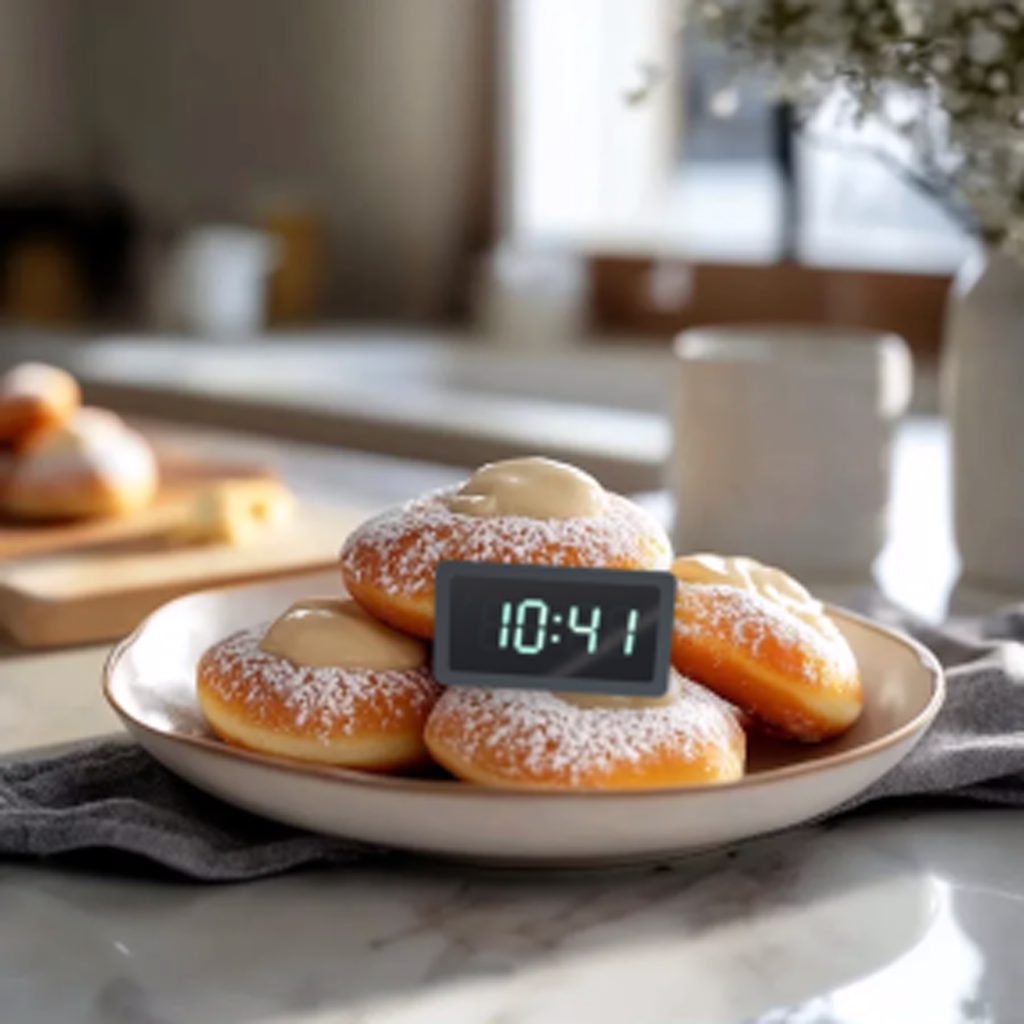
10:41
